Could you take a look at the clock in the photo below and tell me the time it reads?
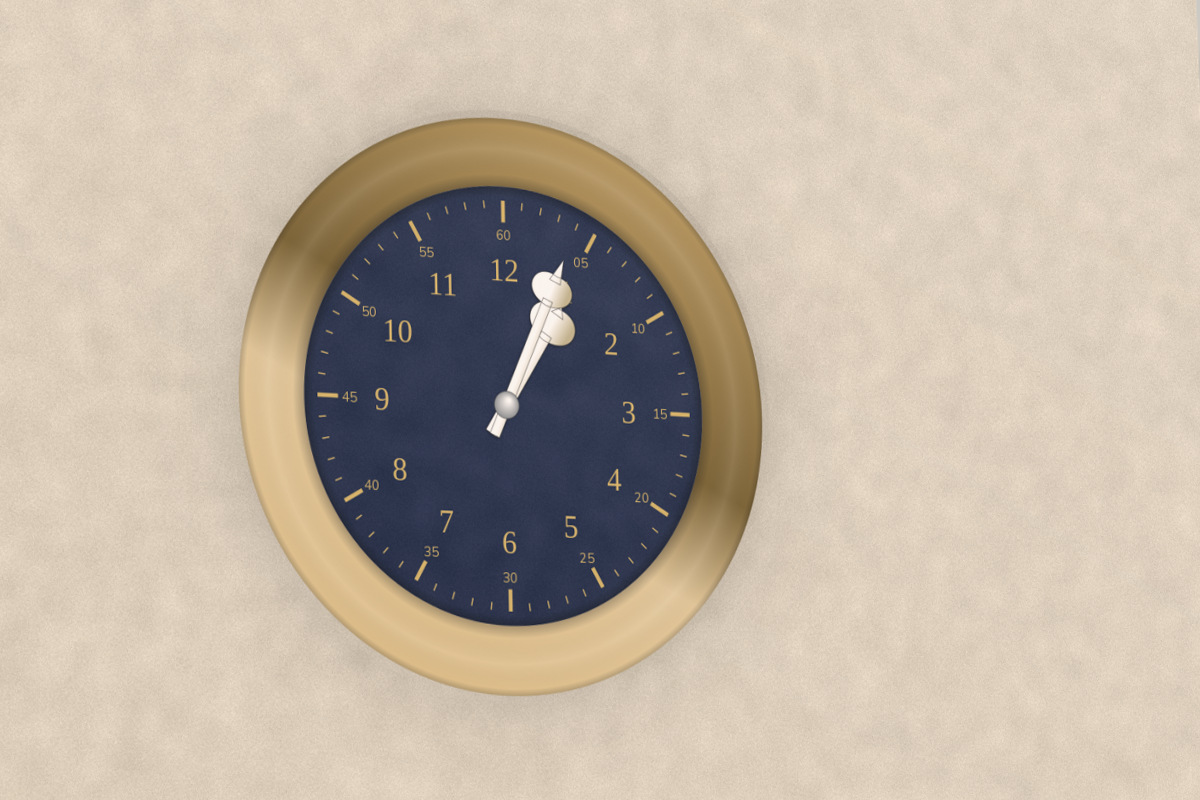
1:04
